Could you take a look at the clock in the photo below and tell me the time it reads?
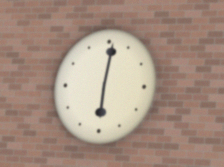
6:01
